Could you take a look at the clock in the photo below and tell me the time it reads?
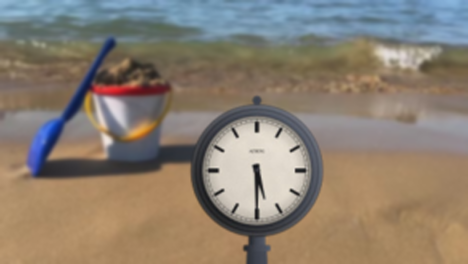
5:30
